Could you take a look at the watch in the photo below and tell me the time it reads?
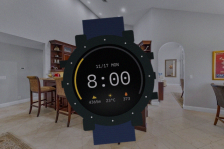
8:00
